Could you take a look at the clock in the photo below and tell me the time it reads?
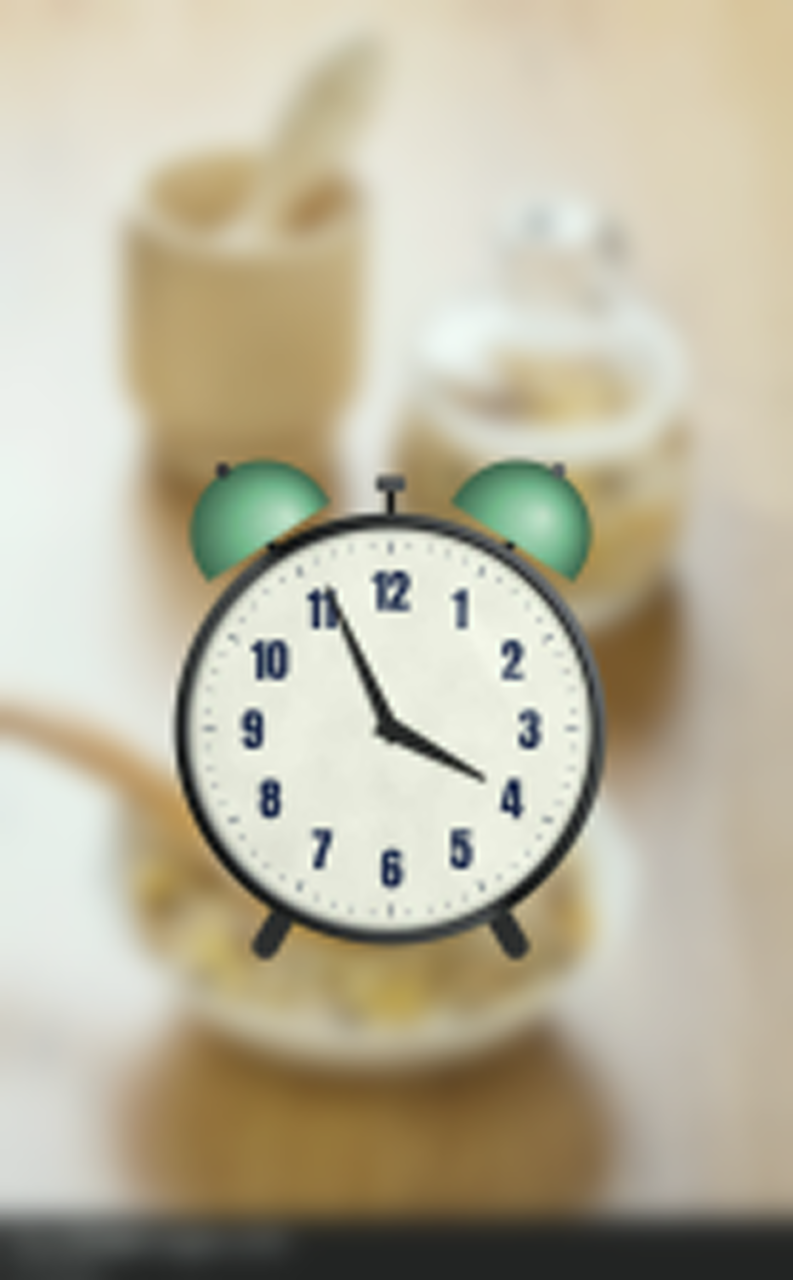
3:56
